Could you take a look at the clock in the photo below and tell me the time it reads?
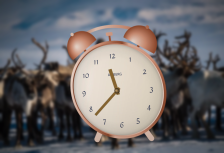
11:38
